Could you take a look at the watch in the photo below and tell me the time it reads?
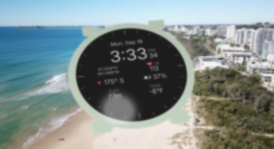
3:33
